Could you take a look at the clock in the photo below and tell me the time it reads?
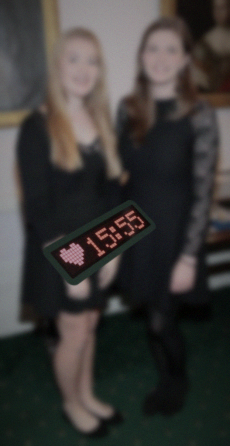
15:55
